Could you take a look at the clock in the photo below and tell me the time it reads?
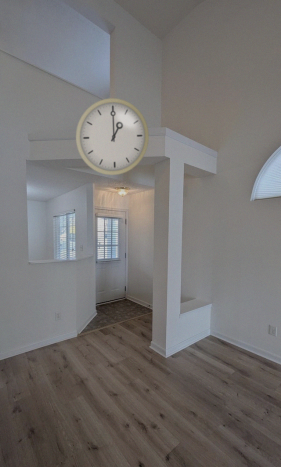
1:00
